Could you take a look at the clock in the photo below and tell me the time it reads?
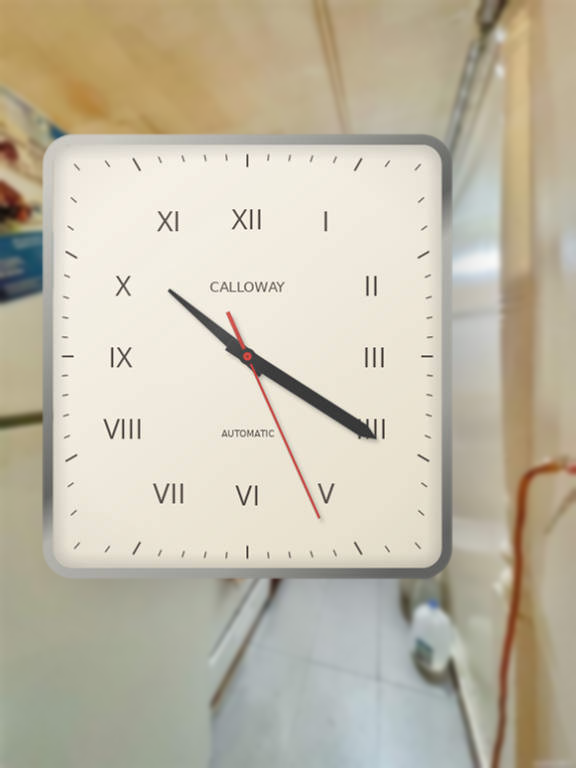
10:20:26
